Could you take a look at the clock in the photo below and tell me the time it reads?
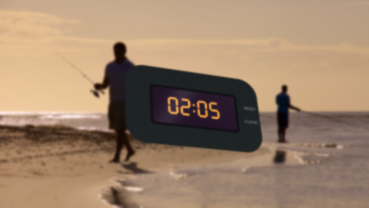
2:05
